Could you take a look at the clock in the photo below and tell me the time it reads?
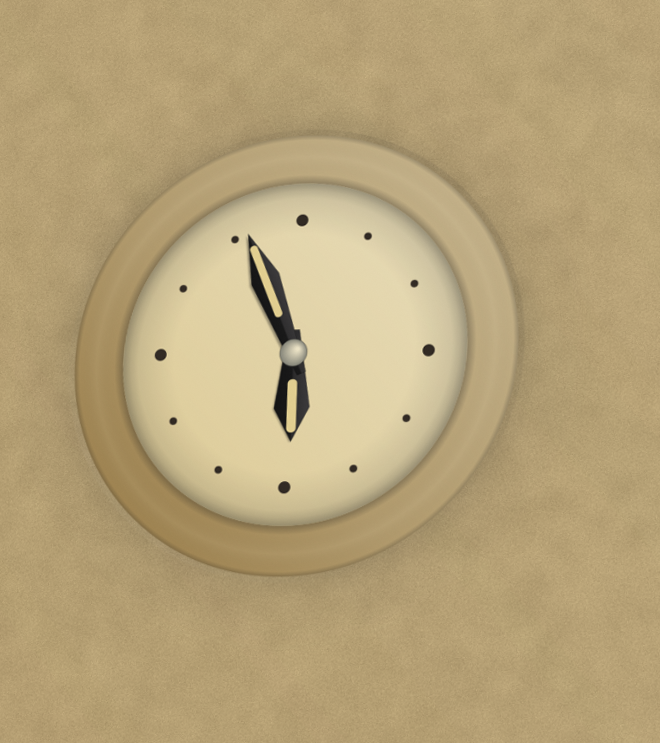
5:56
